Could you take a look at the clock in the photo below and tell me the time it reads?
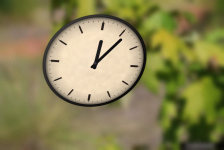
12:06
